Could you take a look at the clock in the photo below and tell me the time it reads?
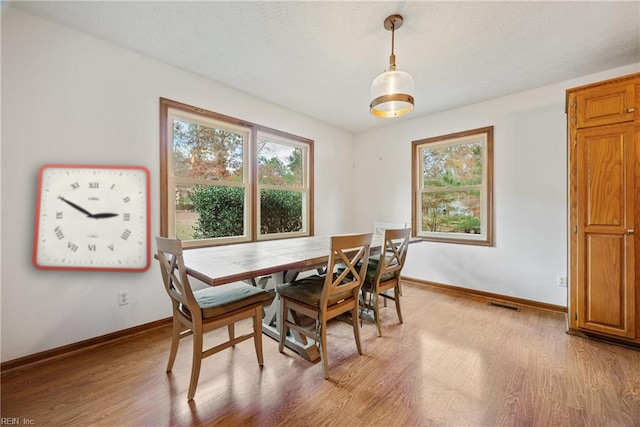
2:50
